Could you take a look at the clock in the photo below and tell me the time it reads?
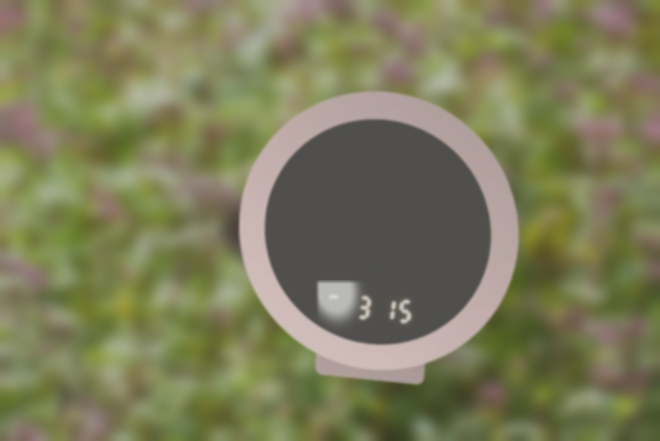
3:15
